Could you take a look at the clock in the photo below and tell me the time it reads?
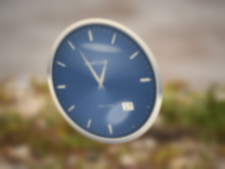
12:56
